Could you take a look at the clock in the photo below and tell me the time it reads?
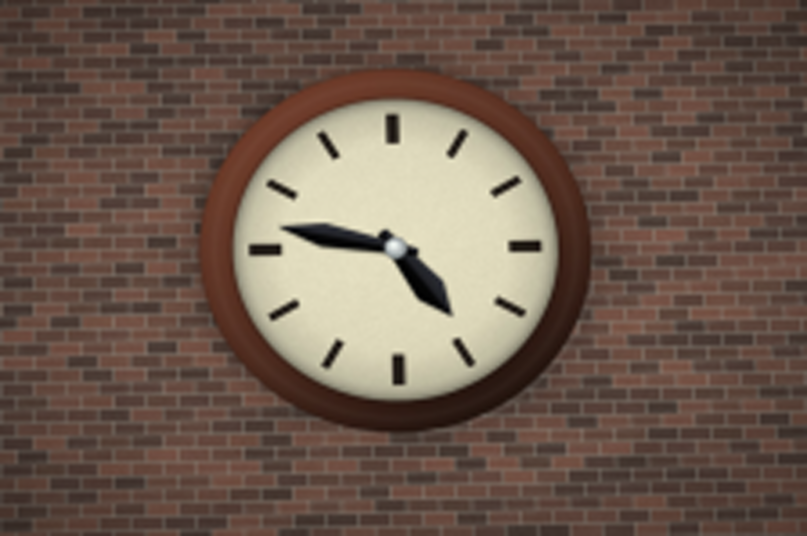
4:47
